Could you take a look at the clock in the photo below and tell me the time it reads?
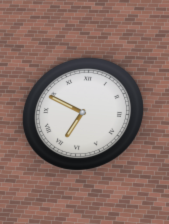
6:49
